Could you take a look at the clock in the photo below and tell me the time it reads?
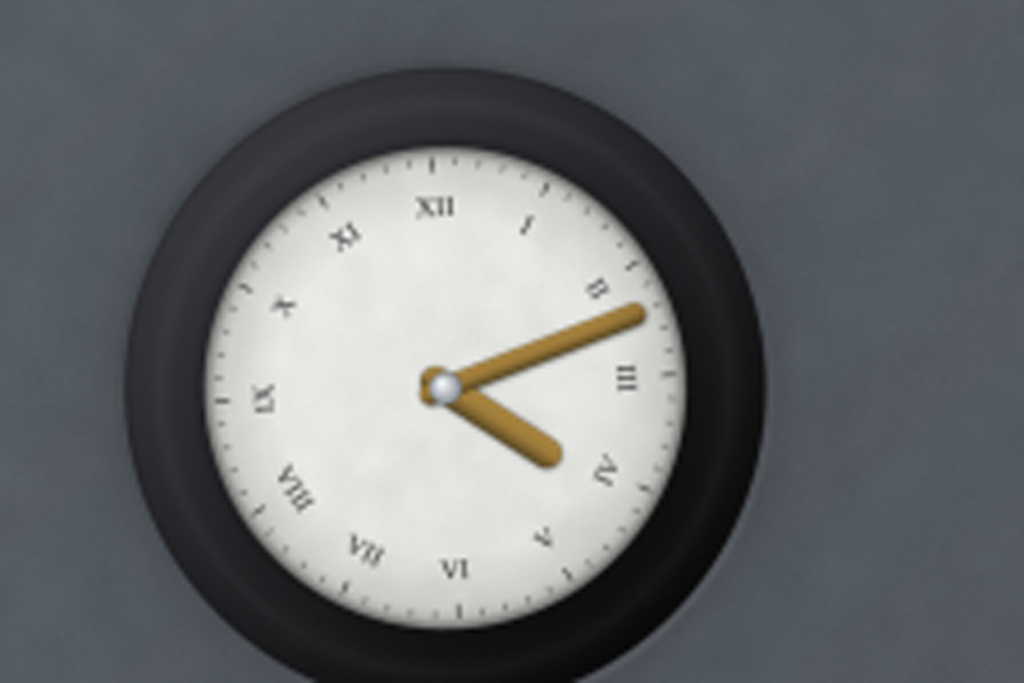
4:12
